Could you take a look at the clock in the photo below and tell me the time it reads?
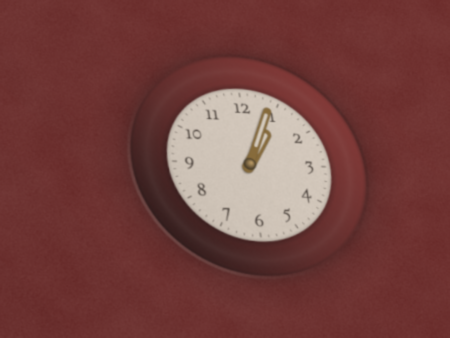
1:04
